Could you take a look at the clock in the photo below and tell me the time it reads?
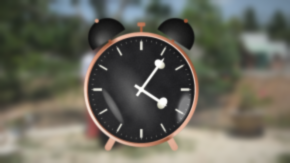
4:06
